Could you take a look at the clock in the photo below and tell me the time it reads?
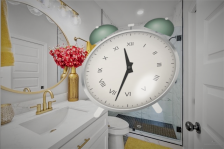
11:33
